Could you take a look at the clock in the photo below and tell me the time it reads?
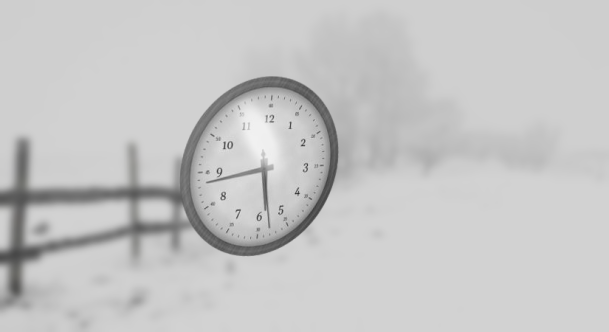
5:43:28
